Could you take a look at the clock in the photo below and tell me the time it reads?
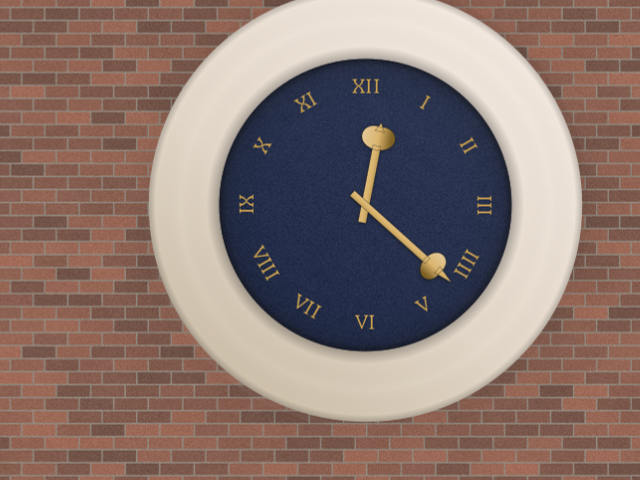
12:22
